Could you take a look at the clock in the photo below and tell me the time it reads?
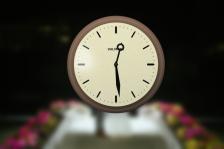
12:29
